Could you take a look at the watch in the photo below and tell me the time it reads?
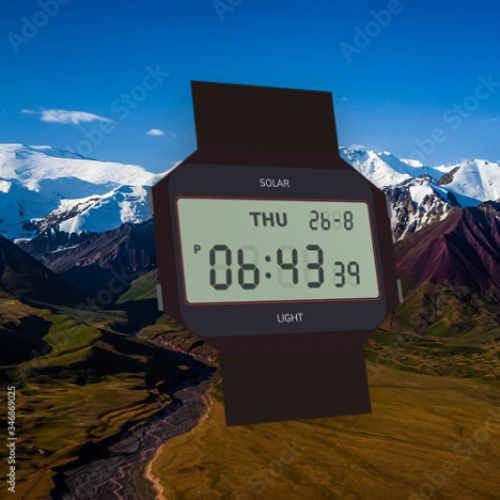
6:43:39
